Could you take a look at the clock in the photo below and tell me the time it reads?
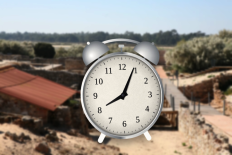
8:04
